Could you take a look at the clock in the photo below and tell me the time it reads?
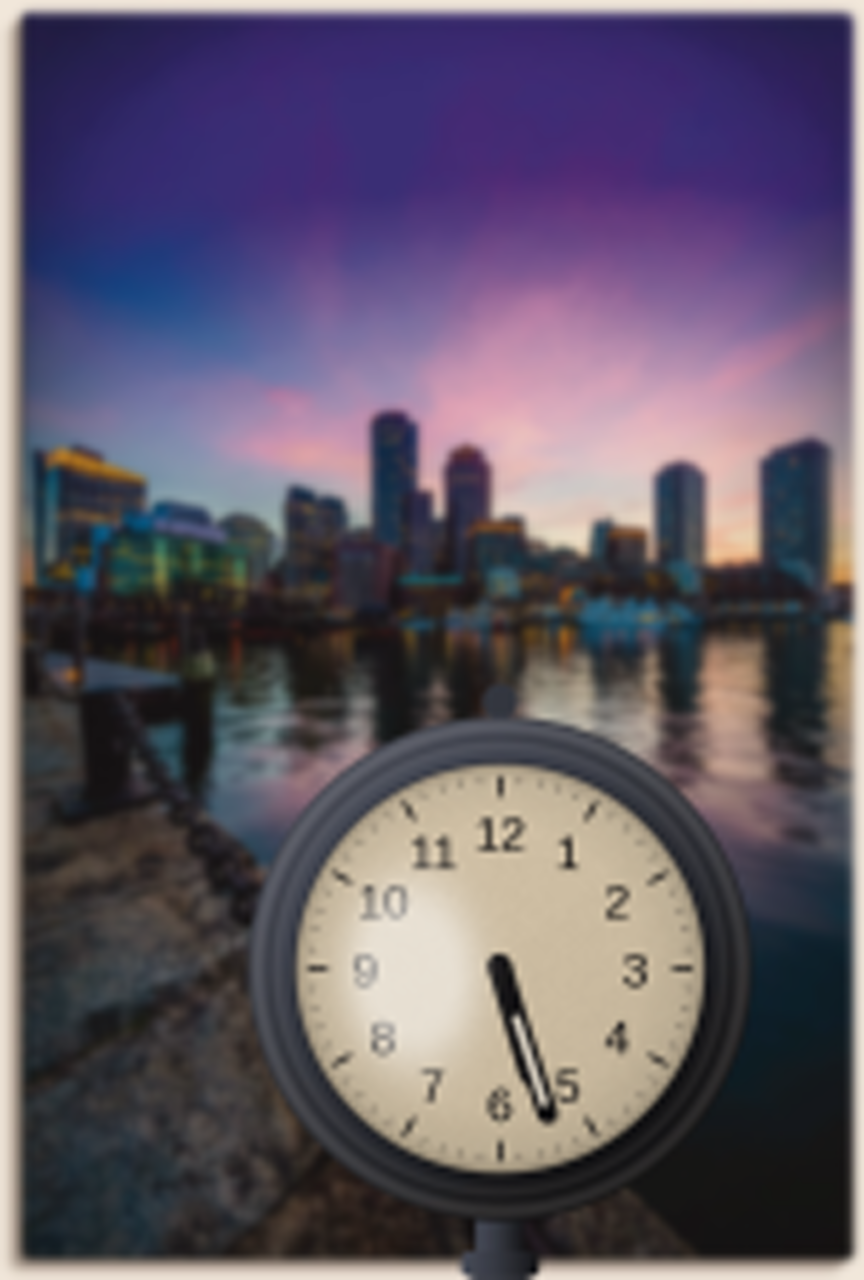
5:27
